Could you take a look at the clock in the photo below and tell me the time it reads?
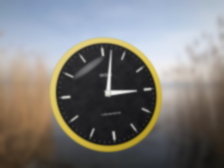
3:02
